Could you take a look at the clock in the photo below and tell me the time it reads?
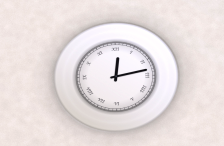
12:13
